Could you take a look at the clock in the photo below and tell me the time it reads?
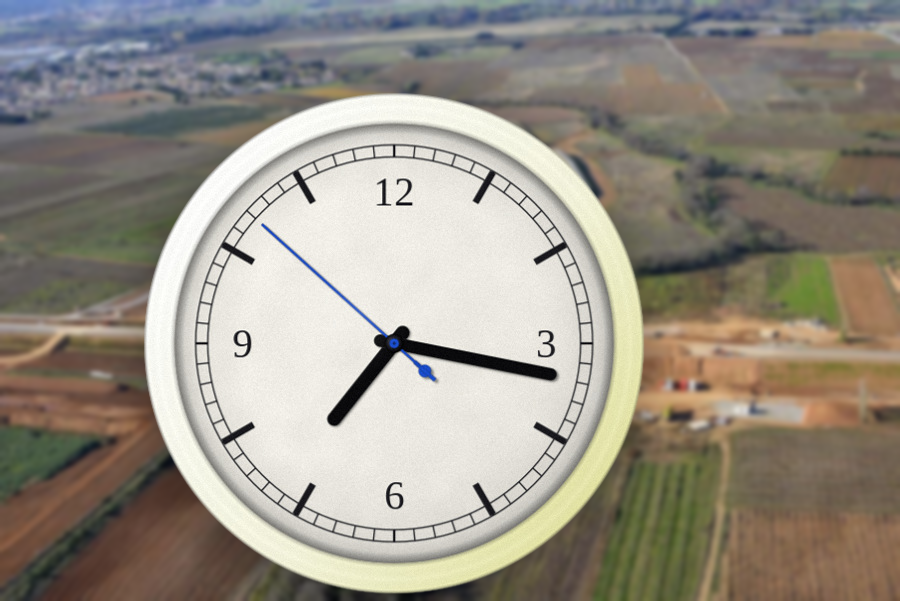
7:16:52
